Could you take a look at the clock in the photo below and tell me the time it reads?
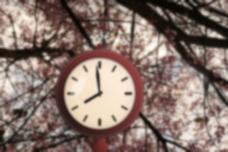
7:59
